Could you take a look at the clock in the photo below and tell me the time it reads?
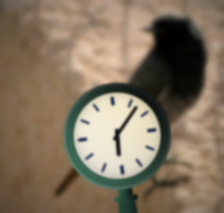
6:07
